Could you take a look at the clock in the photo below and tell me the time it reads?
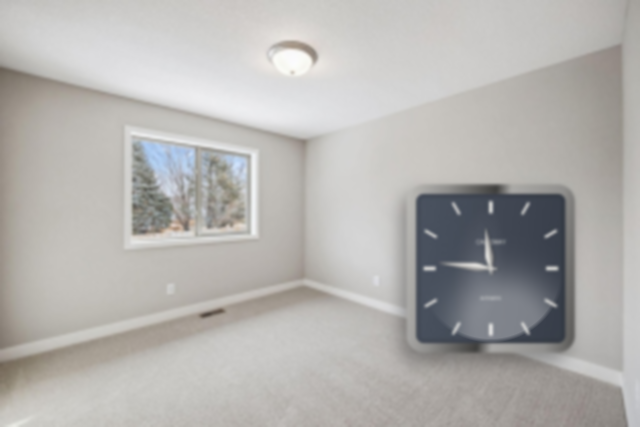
11:46
